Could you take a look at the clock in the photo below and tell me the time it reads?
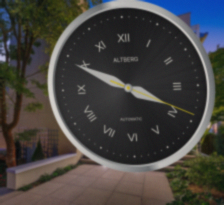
3:49:19
